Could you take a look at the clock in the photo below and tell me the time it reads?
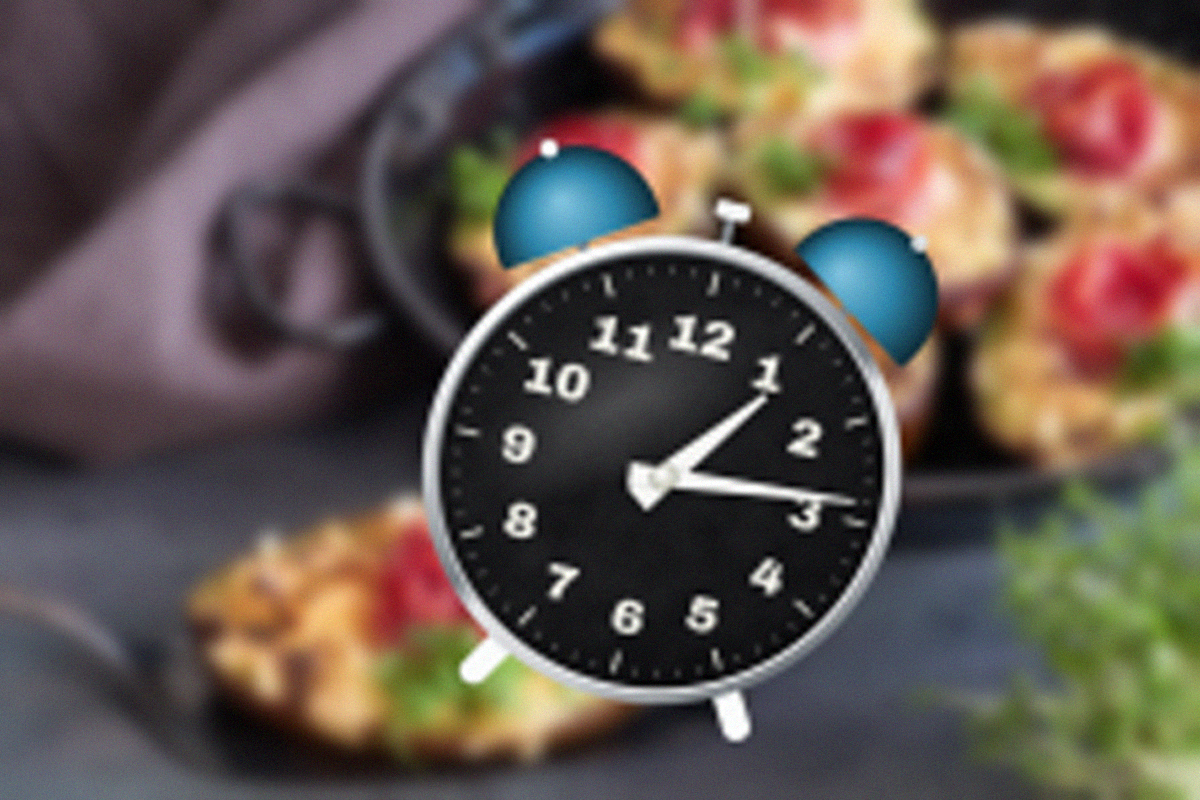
1:14
